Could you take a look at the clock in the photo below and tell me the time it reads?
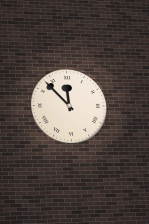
11:53
